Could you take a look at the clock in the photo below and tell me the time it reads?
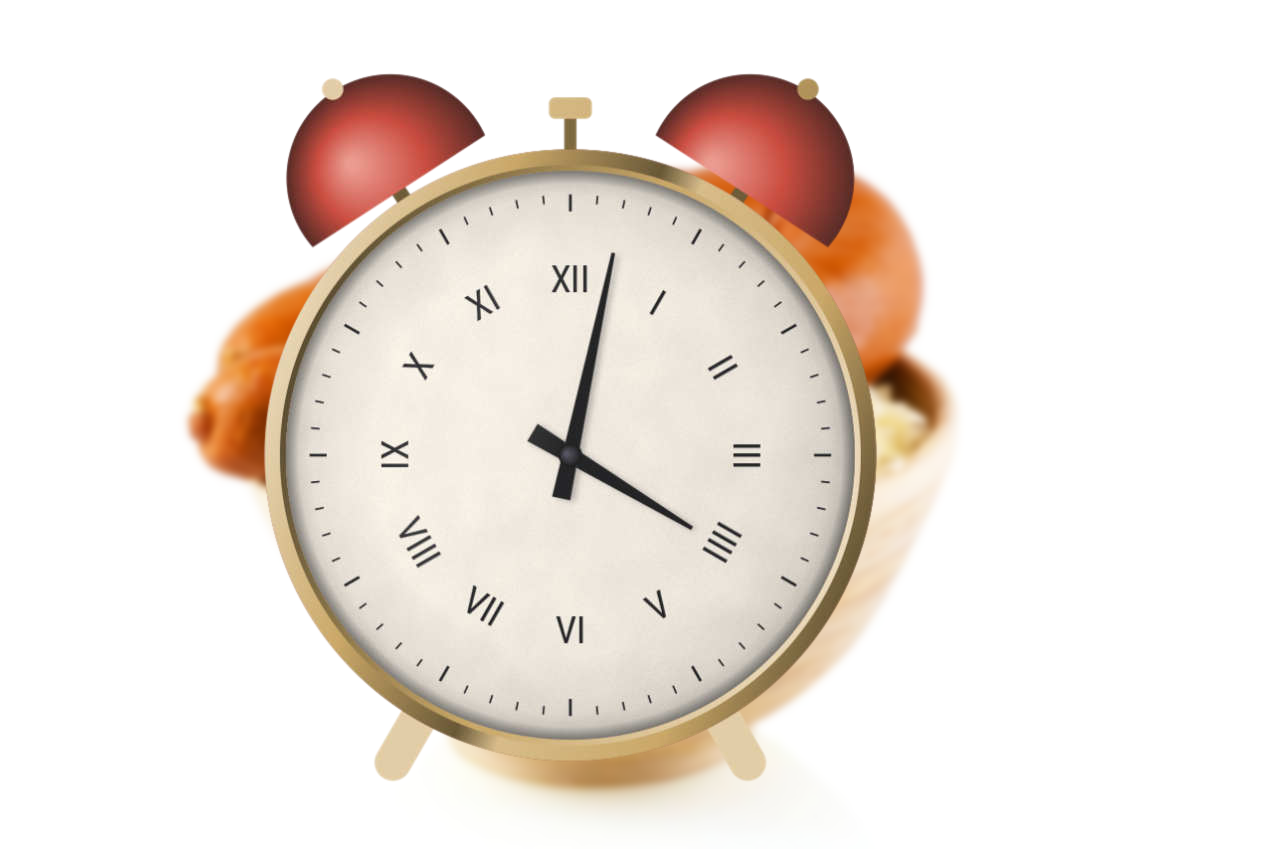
4:02
